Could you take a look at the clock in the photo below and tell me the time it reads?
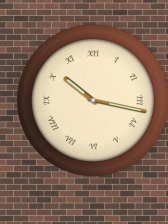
10:17
